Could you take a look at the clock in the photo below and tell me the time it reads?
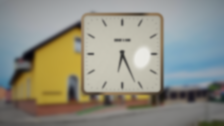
6:26
